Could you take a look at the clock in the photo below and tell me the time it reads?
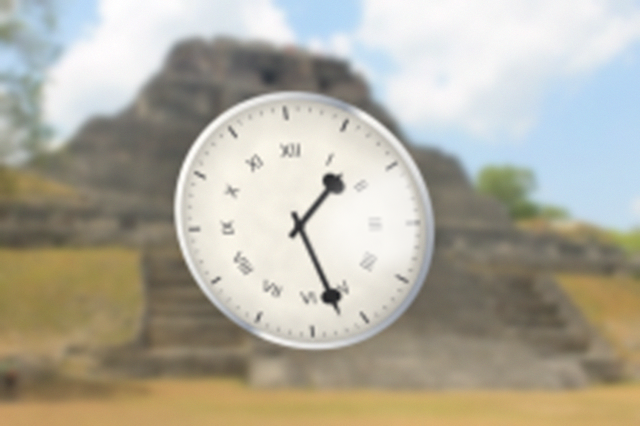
1:27
